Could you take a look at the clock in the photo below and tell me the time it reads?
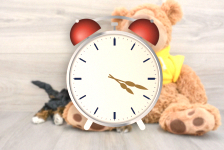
4:18
